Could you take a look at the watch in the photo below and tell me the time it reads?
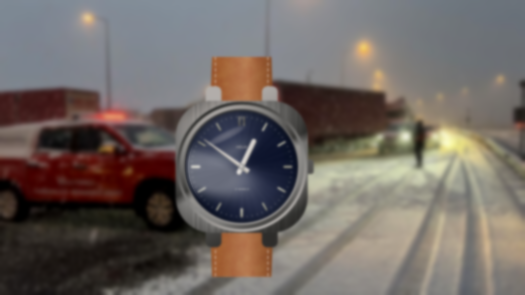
12:51
